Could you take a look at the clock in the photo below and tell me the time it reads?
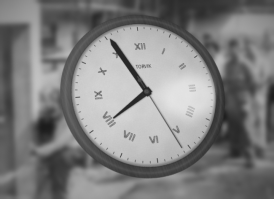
7:55:26
